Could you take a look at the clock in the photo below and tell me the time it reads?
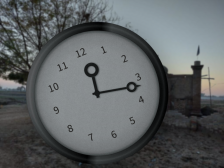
12:17
